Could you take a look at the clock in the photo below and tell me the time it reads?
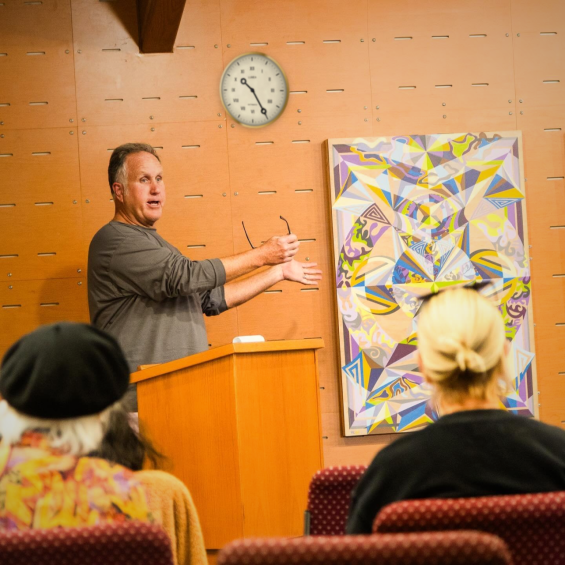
10:25
